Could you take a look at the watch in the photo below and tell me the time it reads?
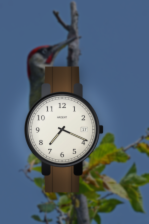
7:19
